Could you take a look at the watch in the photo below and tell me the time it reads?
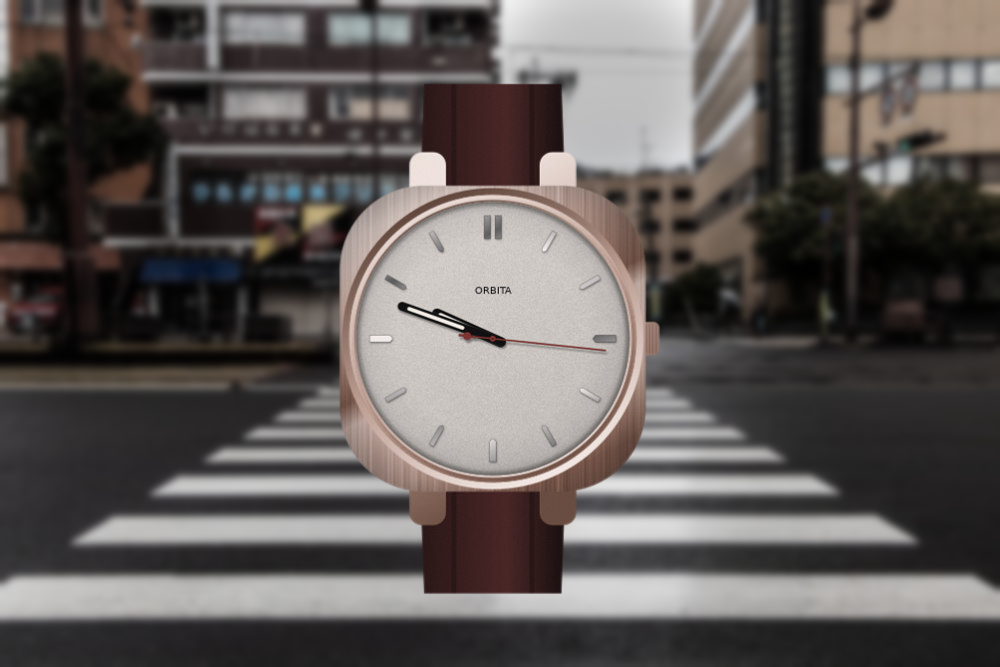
9:48:16
